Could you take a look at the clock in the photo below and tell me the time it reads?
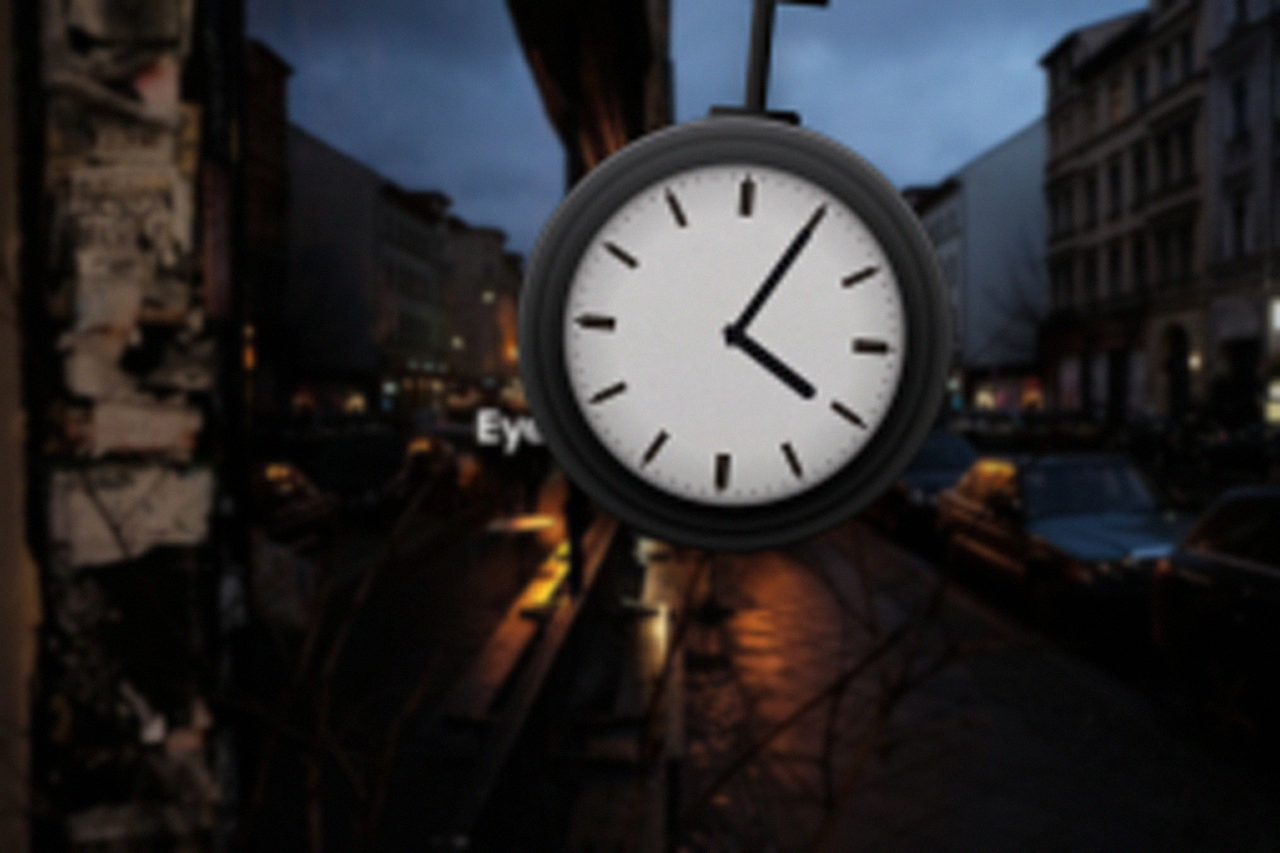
4:05
